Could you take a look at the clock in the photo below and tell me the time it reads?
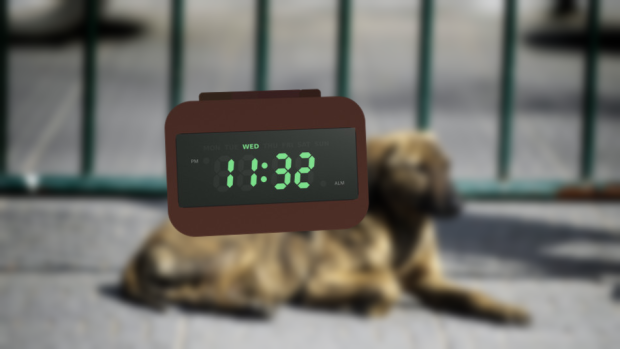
11:32
